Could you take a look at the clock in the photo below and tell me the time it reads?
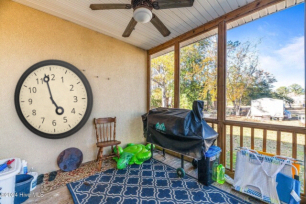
4:58
